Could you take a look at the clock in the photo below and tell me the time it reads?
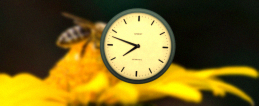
7:48
